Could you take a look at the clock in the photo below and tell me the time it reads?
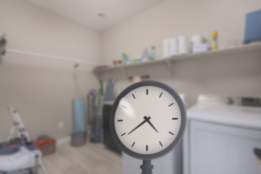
4:39
